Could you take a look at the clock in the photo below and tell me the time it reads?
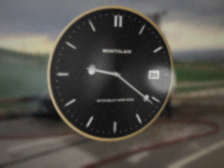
9:21
